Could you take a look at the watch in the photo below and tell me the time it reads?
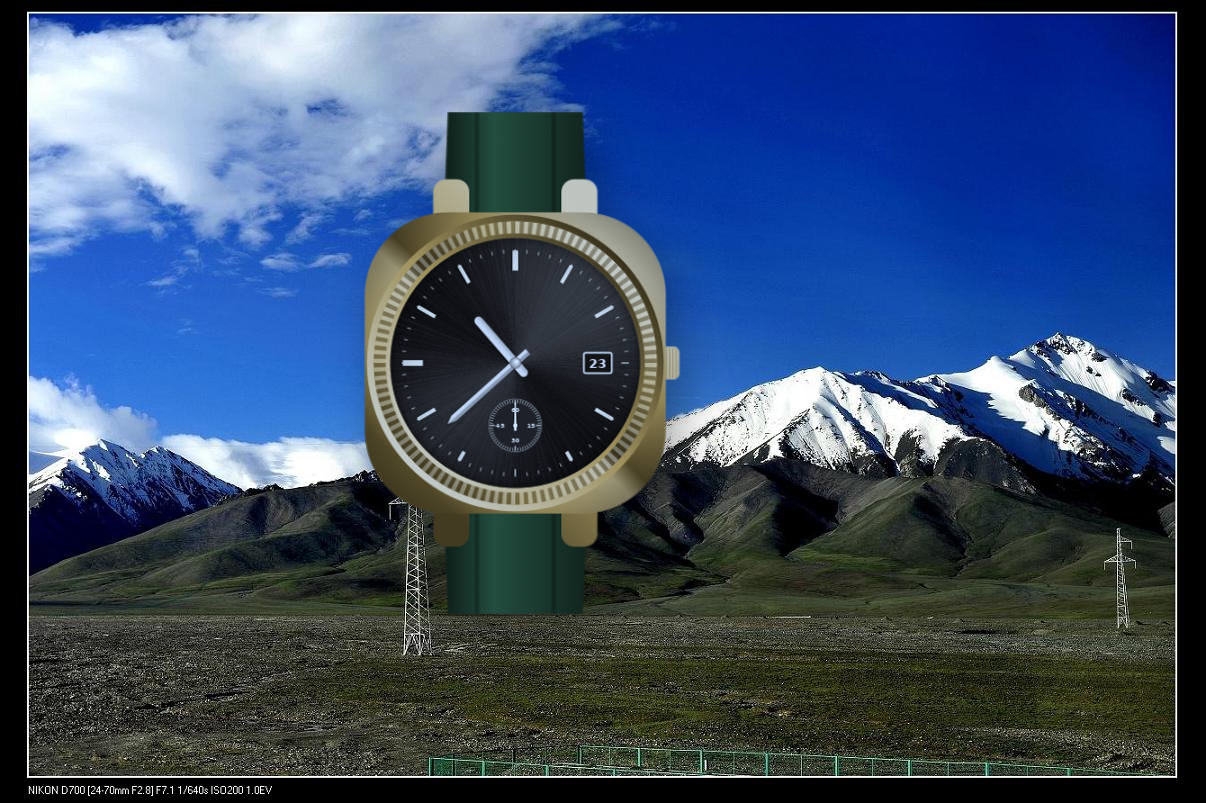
10:38
